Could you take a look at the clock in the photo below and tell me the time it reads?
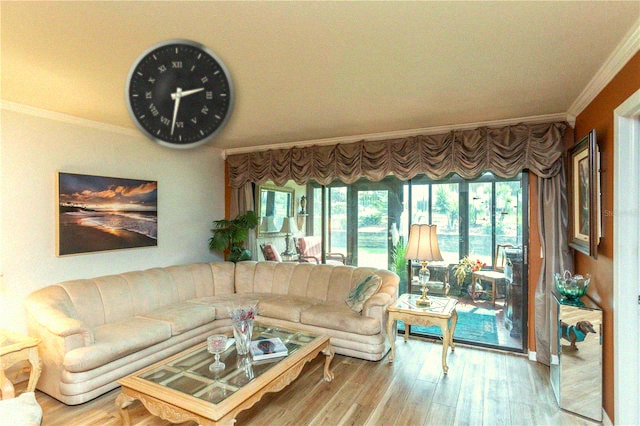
2:32
